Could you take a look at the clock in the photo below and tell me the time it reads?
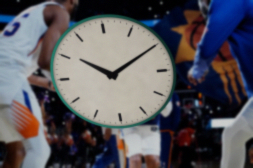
10:10
